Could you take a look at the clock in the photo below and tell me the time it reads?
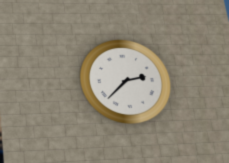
2:38
